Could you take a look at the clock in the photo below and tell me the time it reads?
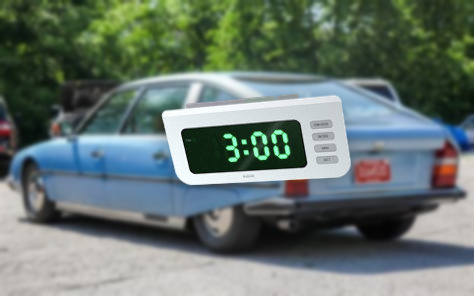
3:00
